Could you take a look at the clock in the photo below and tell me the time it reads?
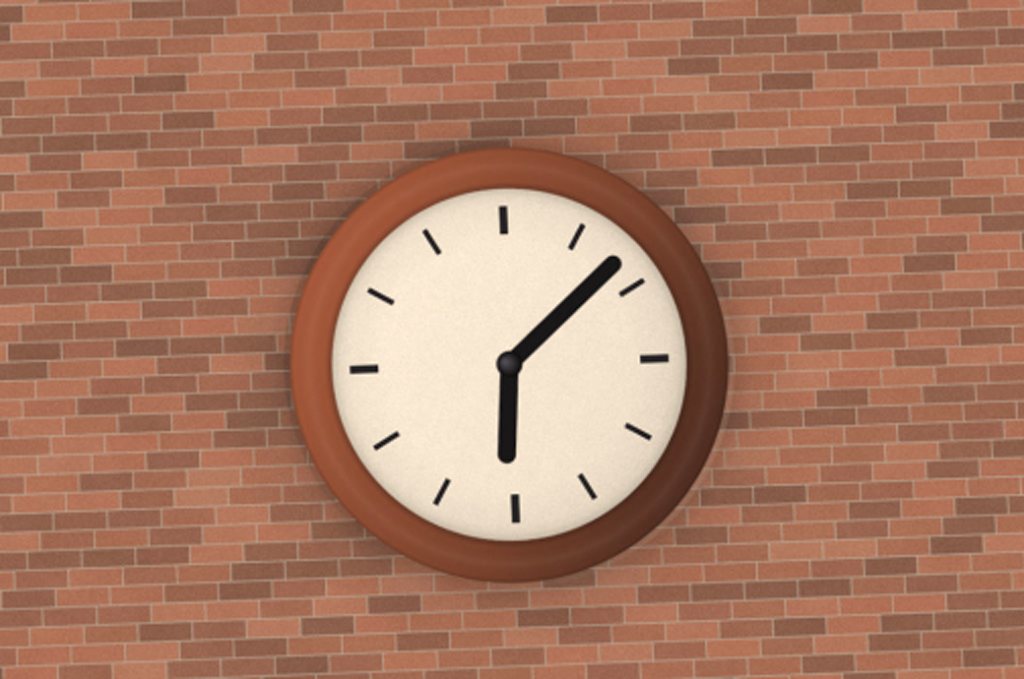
6:08
